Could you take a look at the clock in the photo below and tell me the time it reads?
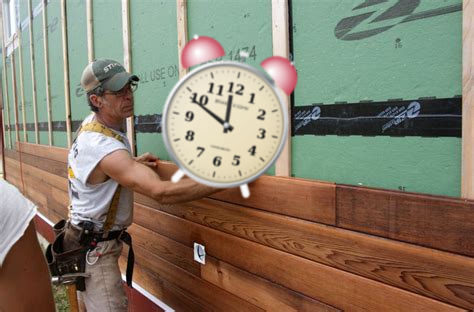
11:49
